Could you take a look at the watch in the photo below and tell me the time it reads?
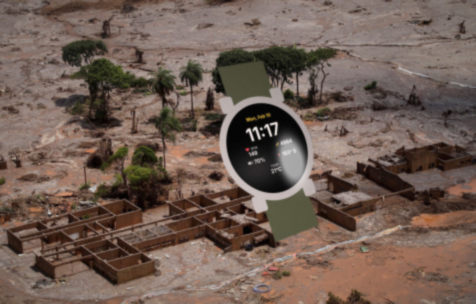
11:17
